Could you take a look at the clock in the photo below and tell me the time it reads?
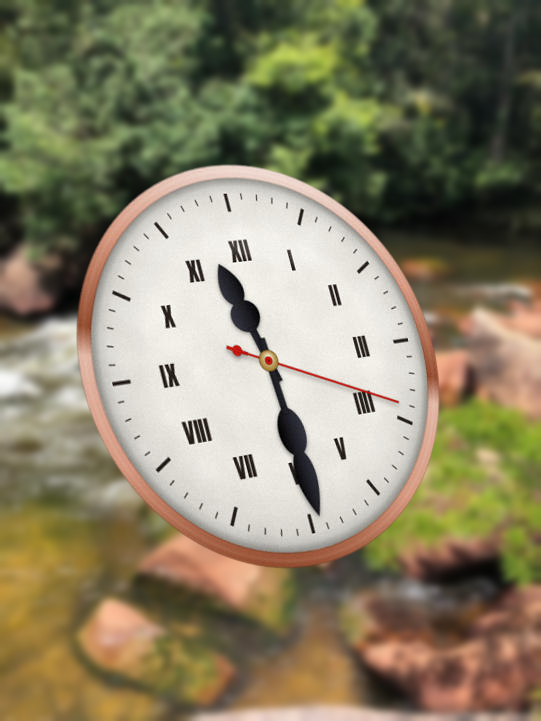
11:29:19
